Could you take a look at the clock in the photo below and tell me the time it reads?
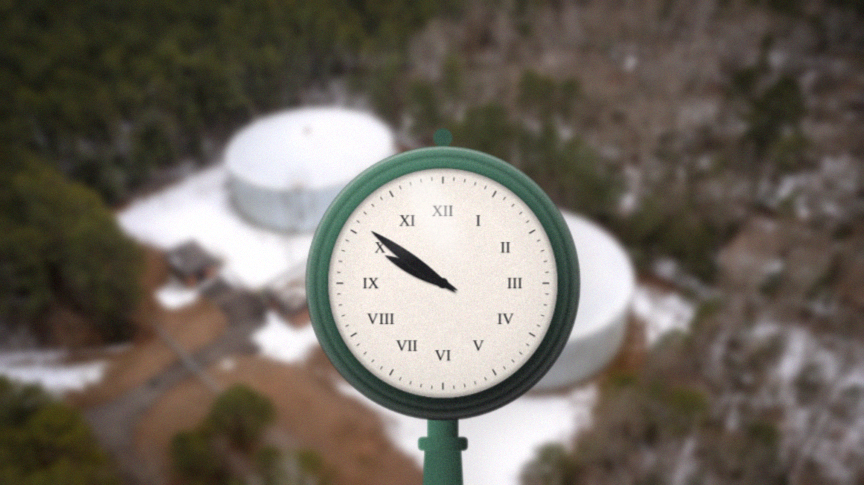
9:51
